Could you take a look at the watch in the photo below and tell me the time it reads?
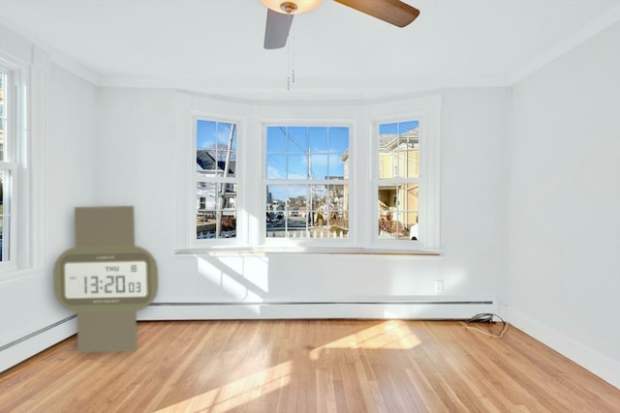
13:20:03
